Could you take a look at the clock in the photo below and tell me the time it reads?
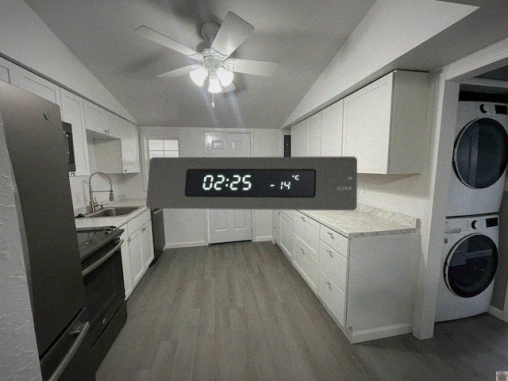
2:25
